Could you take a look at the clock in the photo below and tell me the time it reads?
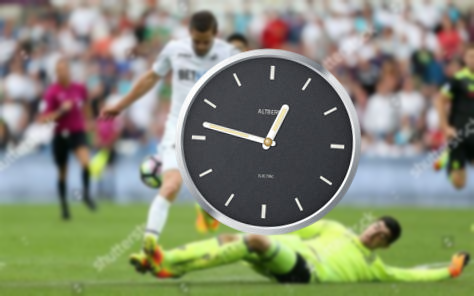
12:47
